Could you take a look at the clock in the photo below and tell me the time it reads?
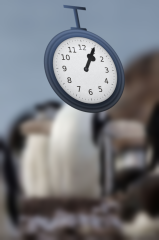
1:05
